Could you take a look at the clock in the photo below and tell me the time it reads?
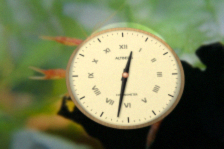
12:32
